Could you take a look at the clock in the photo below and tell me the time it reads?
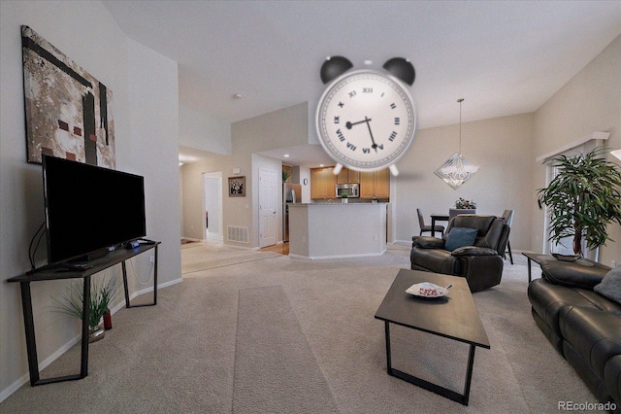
8:27
